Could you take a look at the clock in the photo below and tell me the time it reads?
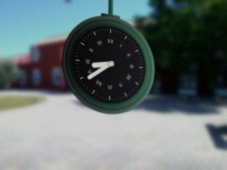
8:39
